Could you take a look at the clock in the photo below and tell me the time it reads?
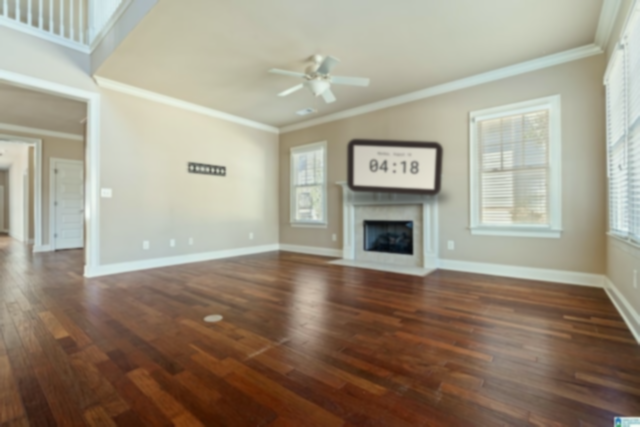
4:18
